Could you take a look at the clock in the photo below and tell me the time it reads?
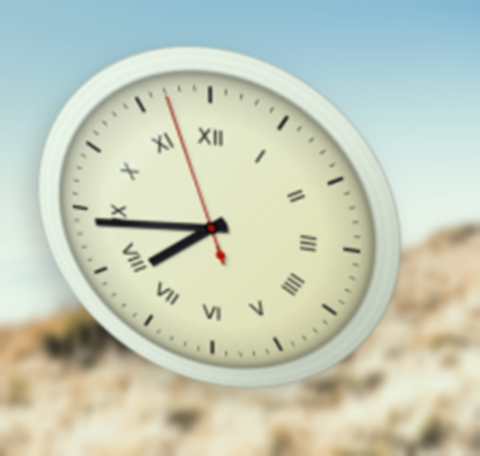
7:43:57
